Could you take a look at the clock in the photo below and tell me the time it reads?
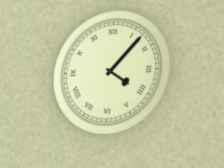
4:07
